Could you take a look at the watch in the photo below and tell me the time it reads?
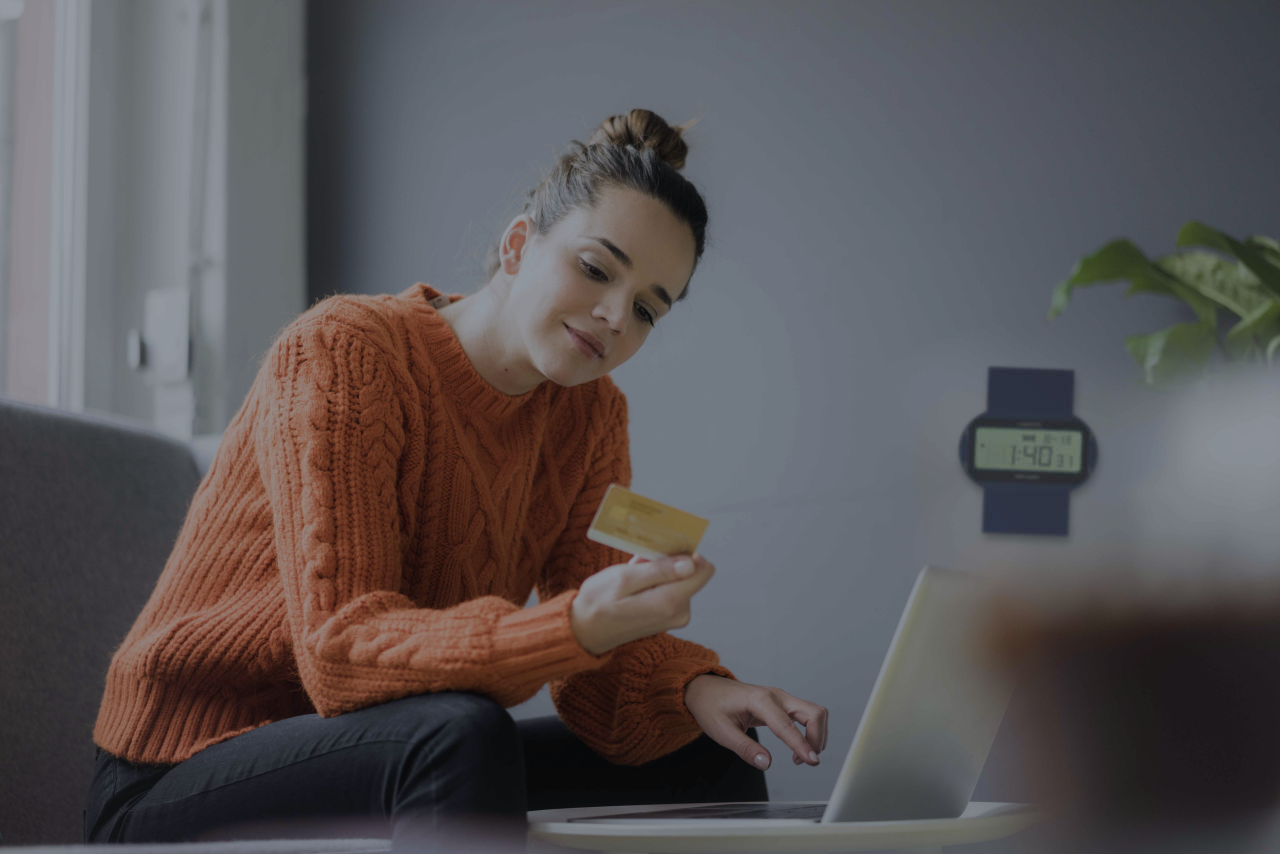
1:40
